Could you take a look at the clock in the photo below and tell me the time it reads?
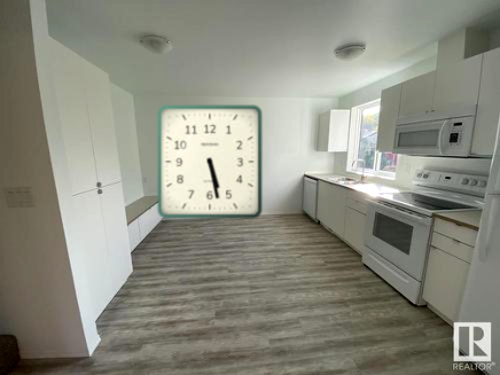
5:28
